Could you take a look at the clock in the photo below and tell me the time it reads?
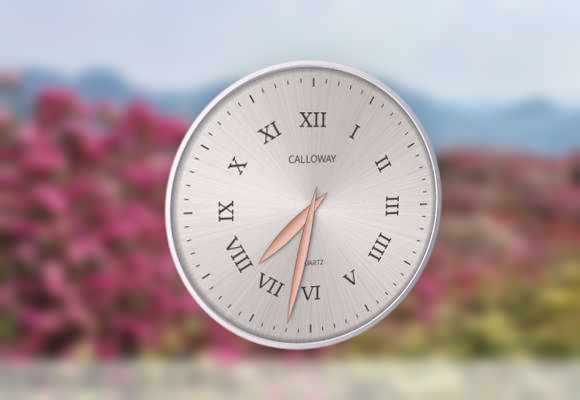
7:32
